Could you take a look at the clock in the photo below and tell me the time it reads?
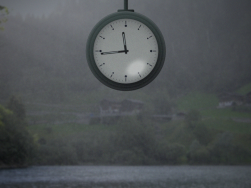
11:44
